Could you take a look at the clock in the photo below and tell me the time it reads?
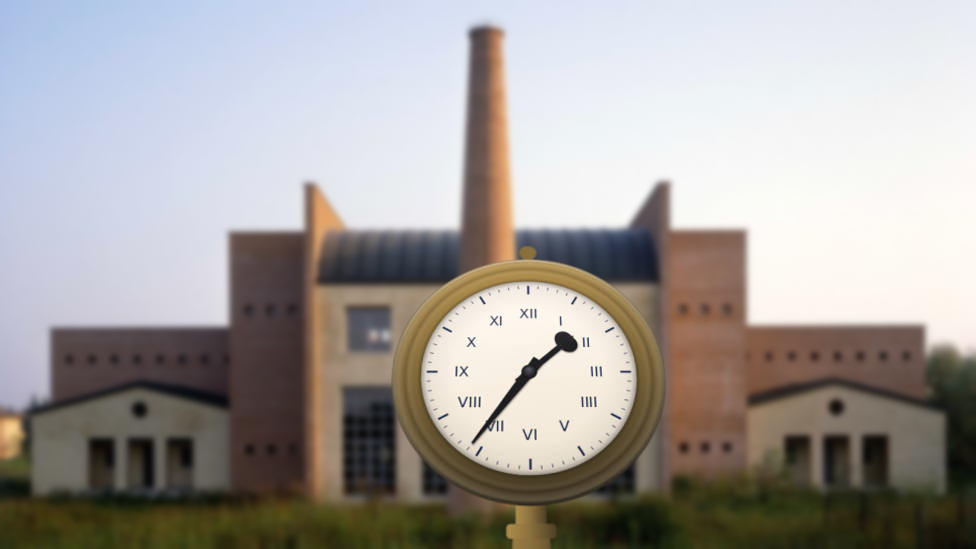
1:36
